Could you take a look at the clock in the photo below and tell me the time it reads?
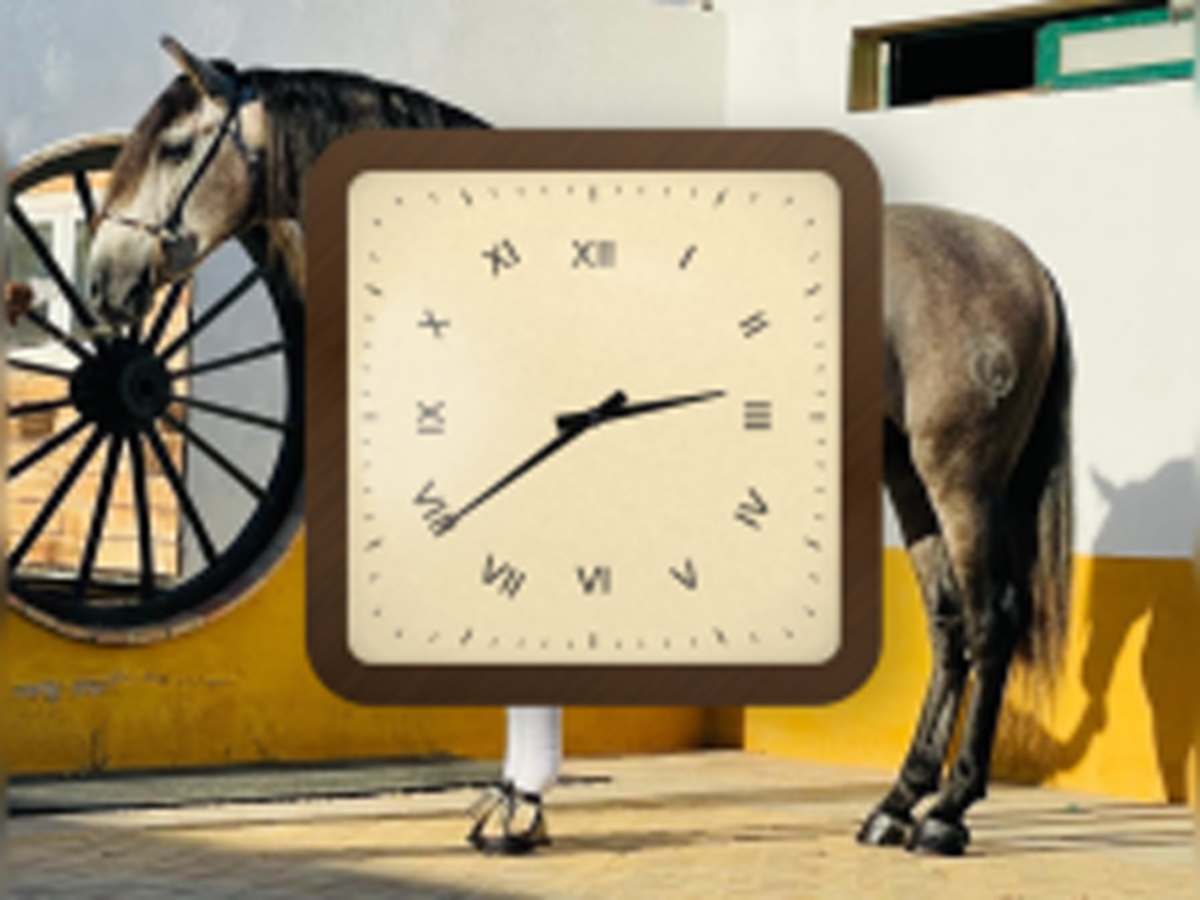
2:39
